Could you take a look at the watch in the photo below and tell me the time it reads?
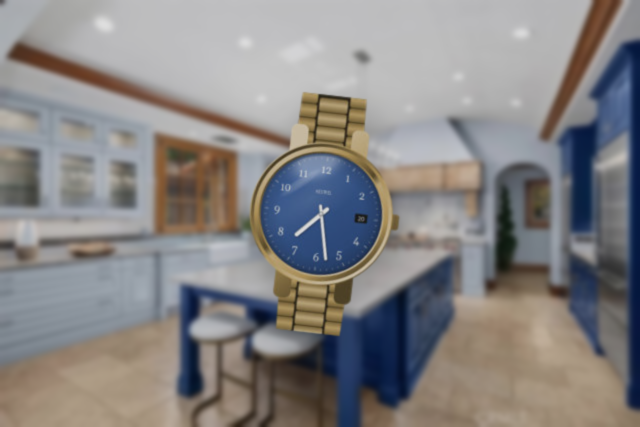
7:28
